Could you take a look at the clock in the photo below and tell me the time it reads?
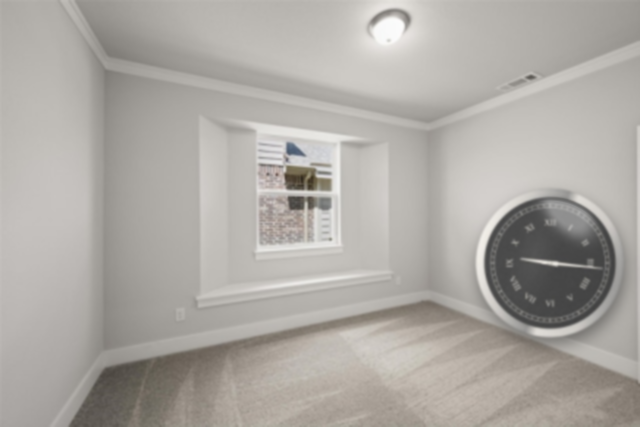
9:16
